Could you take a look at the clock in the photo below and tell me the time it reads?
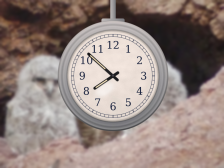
7:52
